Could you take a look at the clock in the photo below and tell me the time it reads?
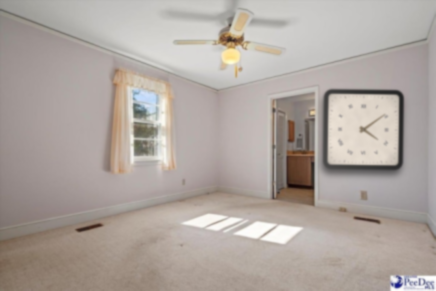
4:09
